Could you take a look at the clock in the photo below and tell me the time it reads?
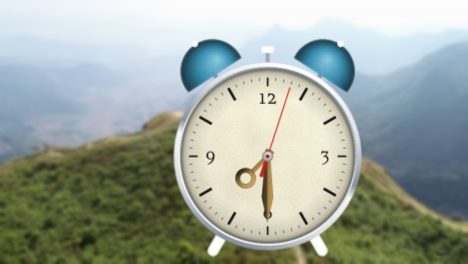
7:30:03
